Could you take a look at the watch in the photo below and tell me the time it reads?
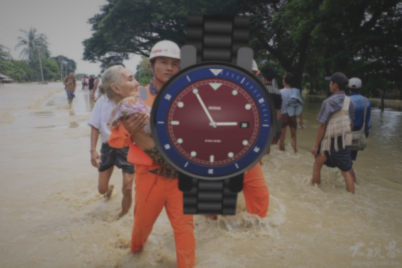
2:55
